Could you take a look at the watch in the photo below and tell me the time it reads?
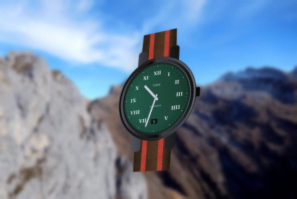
10:33
